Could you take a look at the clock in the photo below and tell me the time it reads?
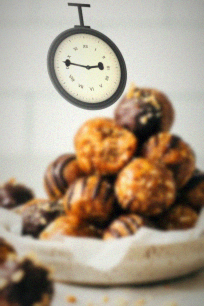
2:47
